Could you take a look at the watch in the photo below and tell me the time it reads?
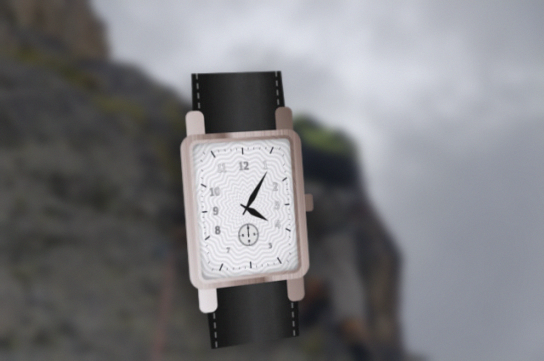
4:06
